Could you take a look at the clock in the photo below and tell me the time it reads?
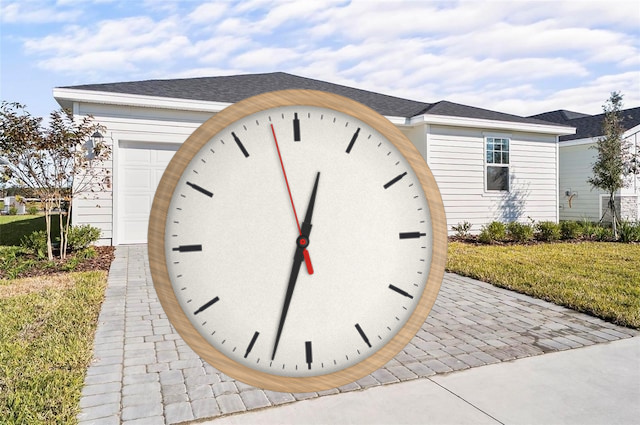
12:32:58
